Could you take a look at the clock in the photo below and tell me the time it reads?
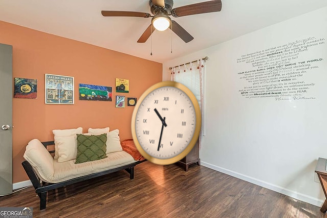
10:31
